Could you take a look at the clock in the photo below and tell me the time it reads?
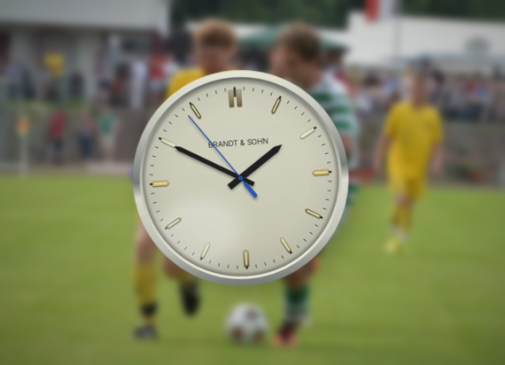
1:49:54
